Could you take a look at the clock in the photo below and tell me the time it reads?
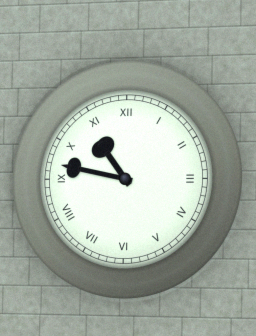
10:47
